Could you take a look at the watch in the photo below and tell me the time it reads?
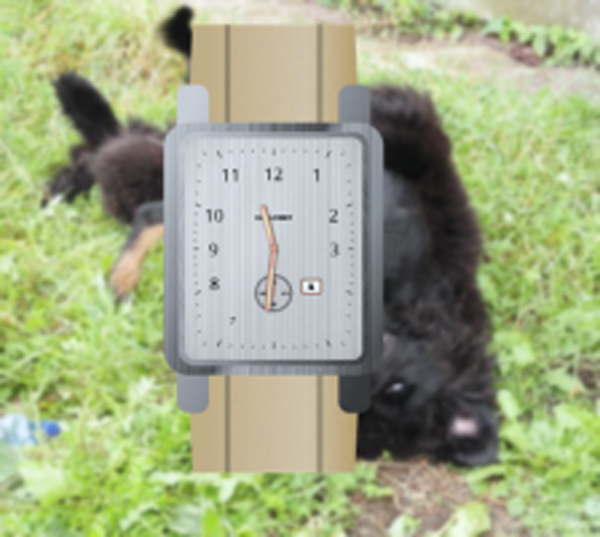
11:31
